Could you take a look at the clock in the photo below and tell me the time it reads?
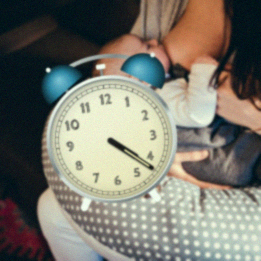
4:22
